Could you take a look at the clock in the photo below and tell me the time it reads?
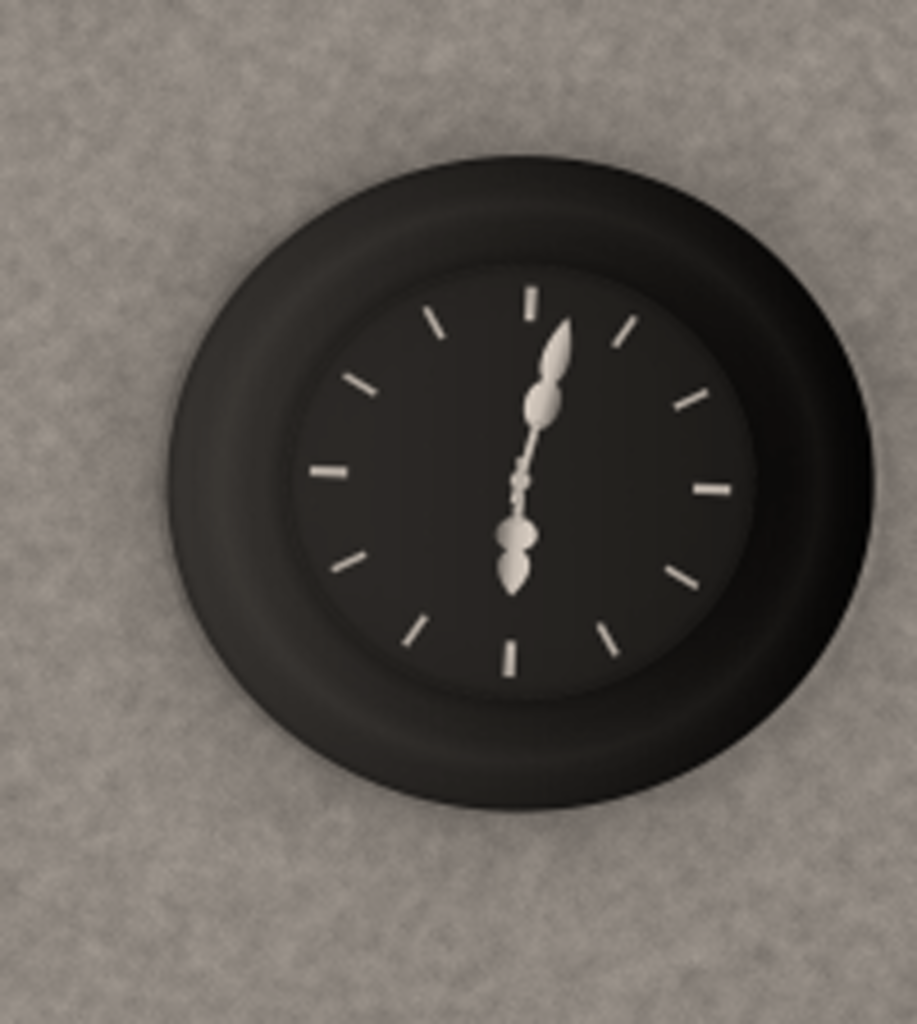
6:02
